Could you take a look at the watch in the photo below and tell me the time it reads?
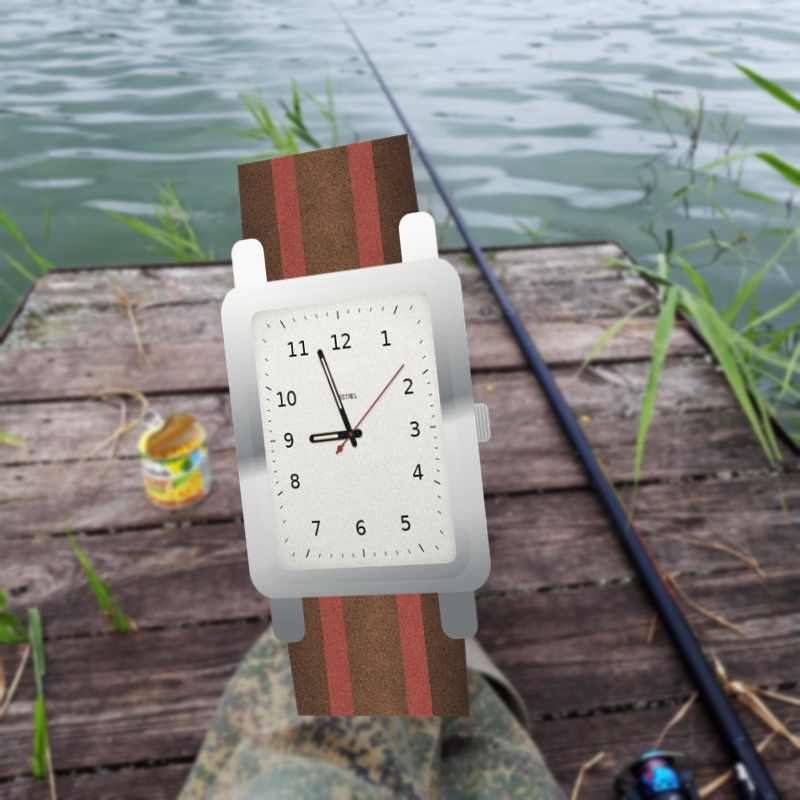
8:57:08
